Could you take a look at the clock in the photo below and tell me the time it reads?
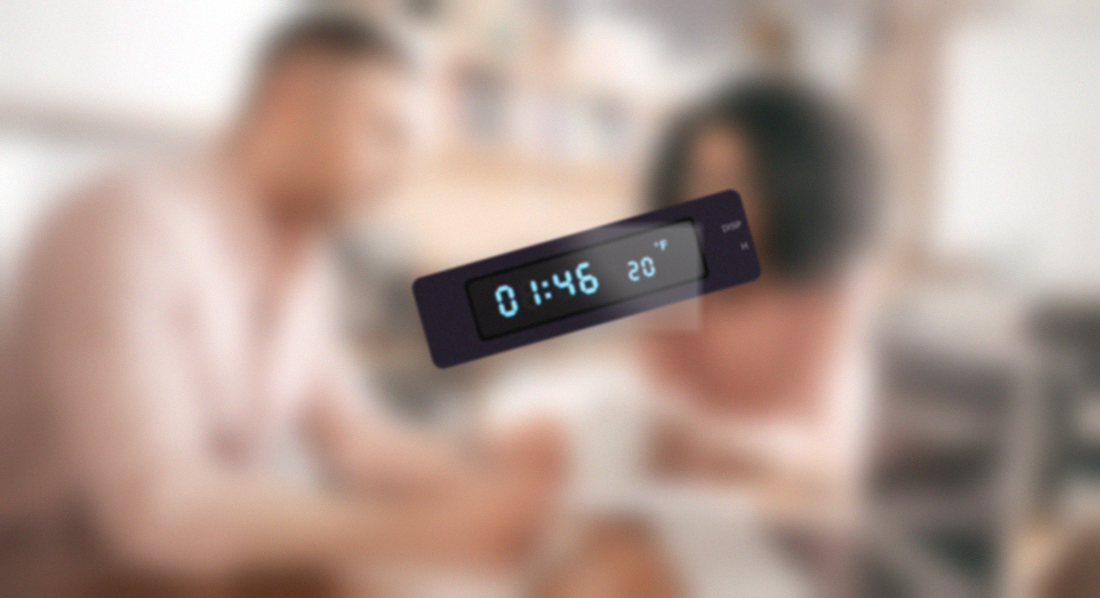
1:46
